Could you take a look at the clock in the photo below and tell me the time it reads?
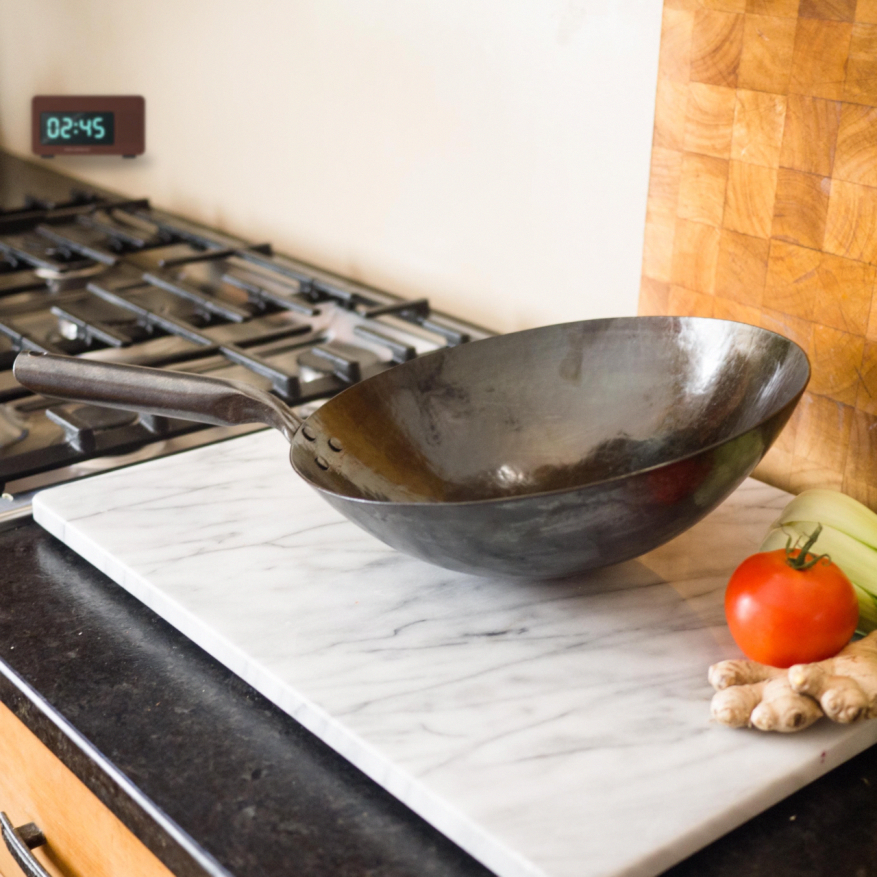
2:45
